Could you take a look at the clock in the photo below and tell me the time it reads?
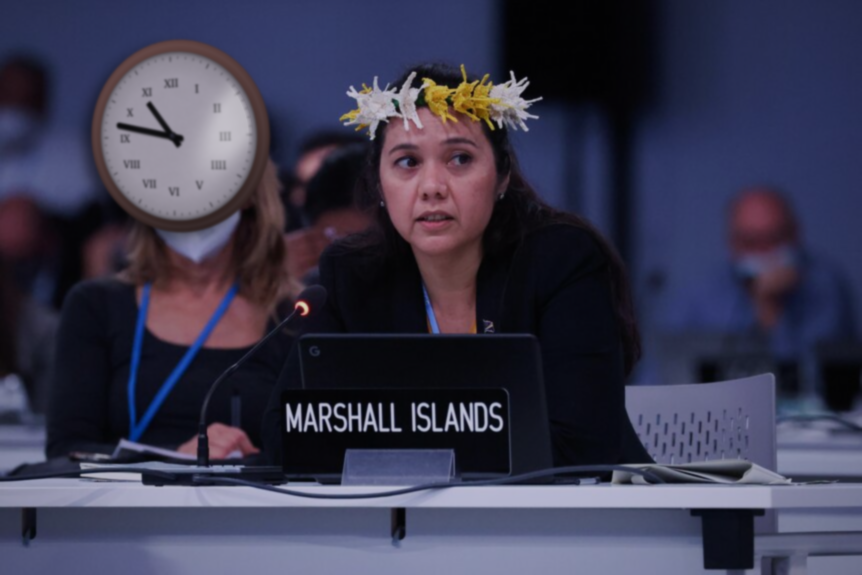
10:47
